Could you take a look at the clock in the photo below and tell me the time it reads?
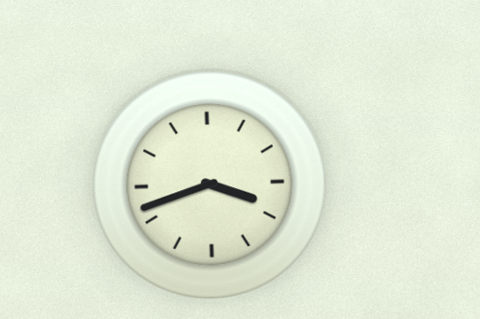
3:42
